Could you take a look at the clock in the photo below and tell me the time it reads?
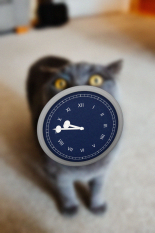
9:46
